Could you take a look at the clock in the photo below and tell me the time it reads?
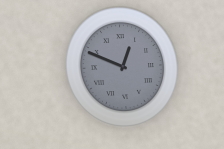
12:49
